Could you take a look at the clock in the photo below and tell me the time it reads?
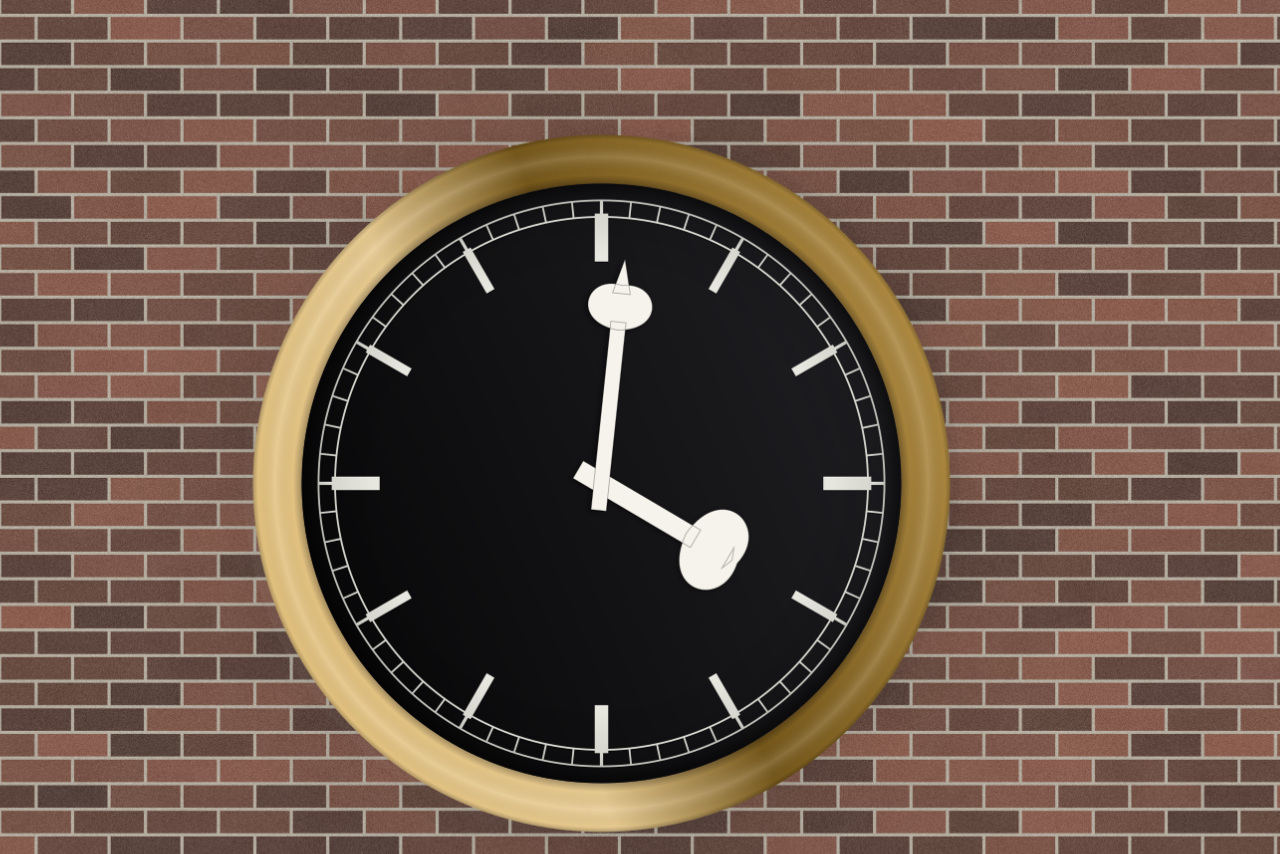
4:01
